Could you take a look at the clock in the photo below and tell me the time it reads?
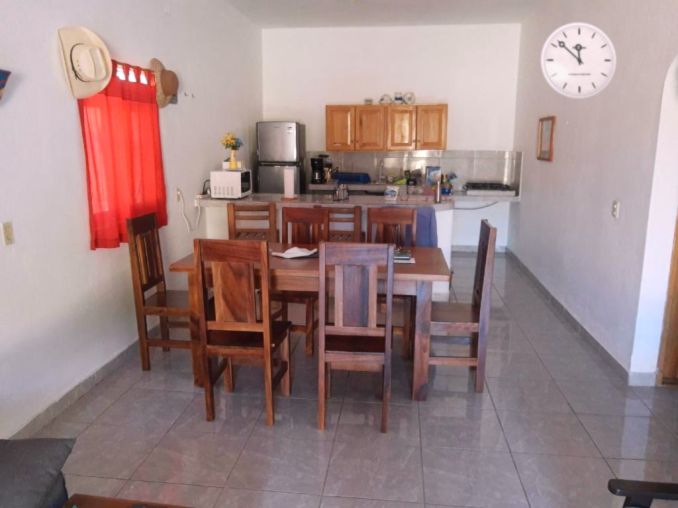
11:52
